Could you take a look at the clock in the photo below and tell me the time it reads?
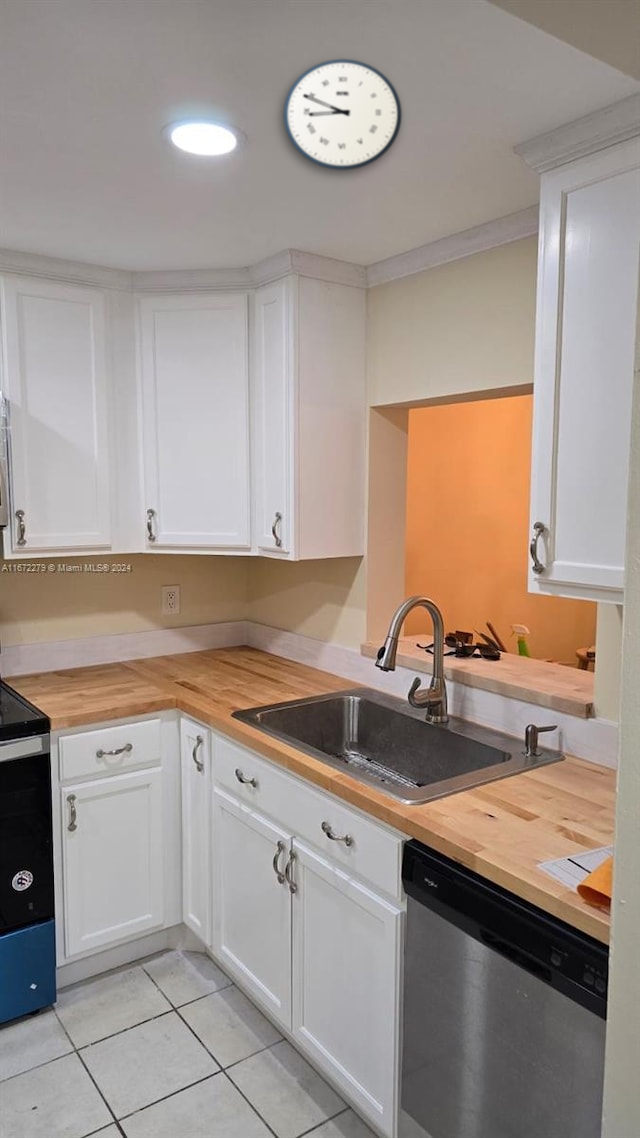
8:49
